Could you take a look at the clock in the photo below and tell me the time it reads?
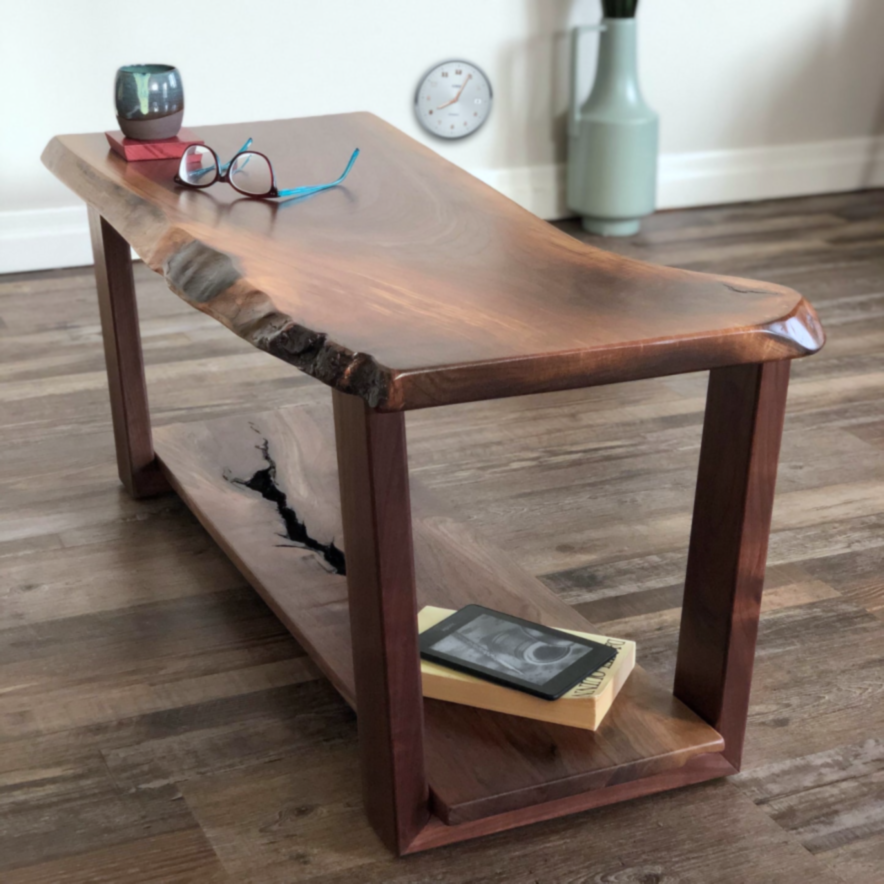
8:04
